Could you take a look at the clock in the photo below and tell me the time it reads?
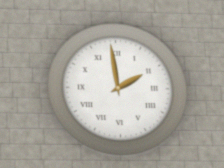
1:59
